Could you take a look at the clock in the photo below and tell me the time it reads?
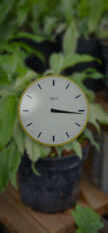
3:16
